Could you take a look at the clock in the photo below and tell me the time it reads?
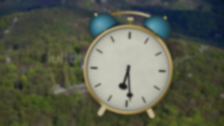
6:29
